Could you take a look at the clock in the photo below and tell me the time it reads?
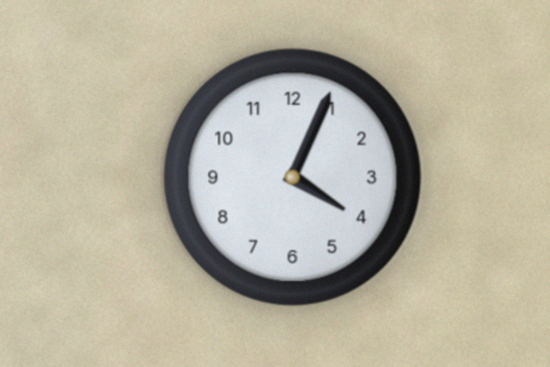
4:04
